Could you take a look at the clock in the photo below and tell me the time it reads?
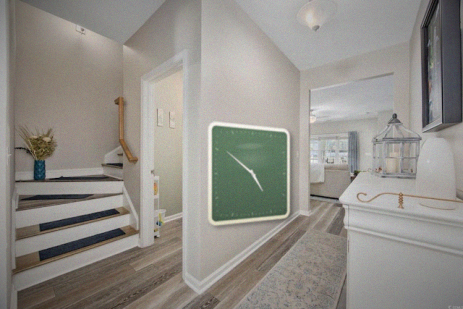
4:51
